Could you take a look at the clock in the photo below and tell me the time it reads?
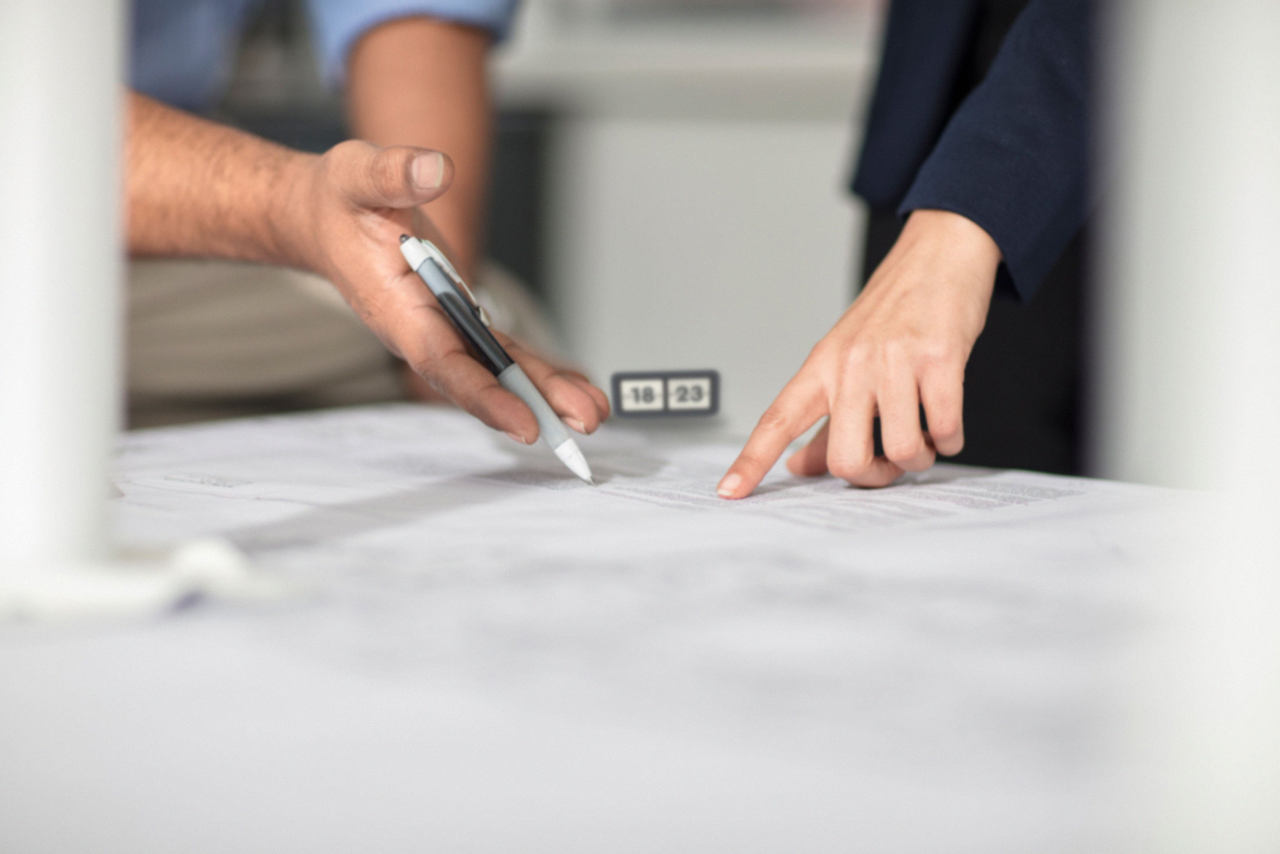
18:23
